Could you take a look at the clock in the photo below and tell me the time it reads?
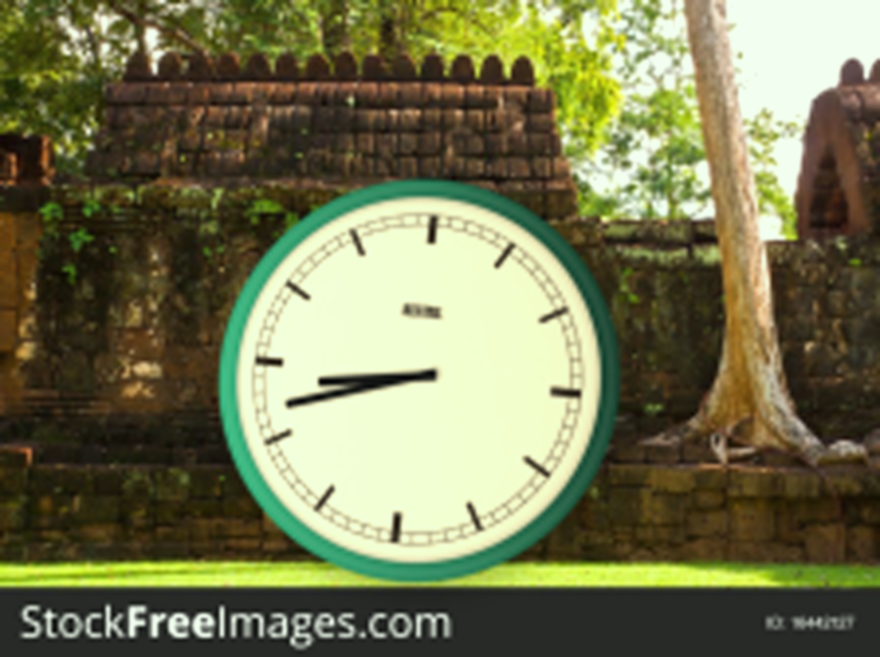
8:42
